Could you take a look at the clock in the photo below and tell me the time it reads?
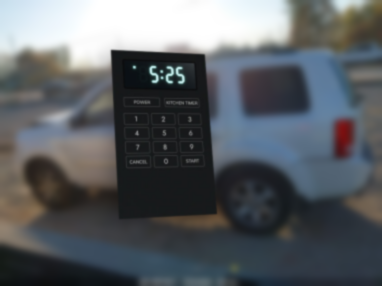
5:25
